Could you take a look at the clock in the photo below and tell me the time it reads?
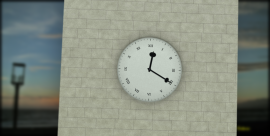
12:20
